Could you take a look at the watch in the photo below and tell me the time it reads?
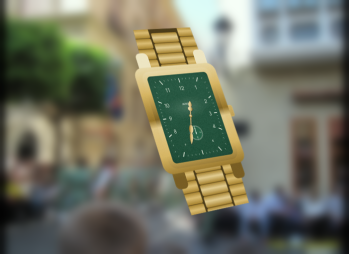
12:33
